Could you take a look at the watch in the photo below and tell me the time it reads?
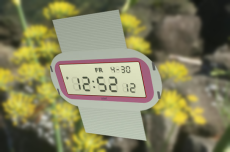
12:52:12
